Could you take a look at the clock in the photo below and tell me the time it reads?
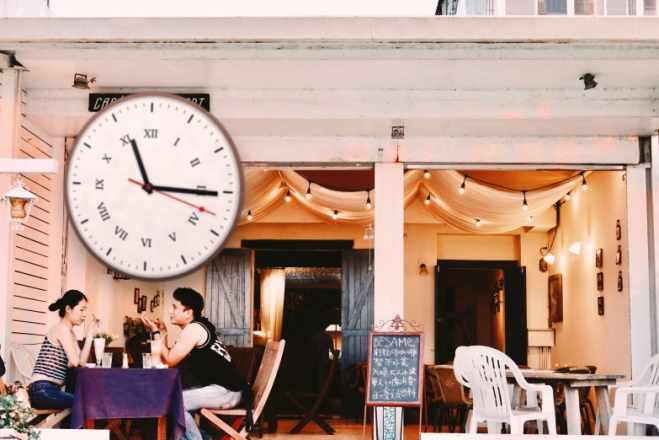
11:15:18
